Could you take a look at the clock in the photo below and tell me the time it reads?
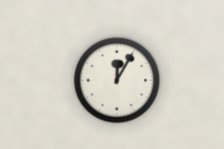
12:05
